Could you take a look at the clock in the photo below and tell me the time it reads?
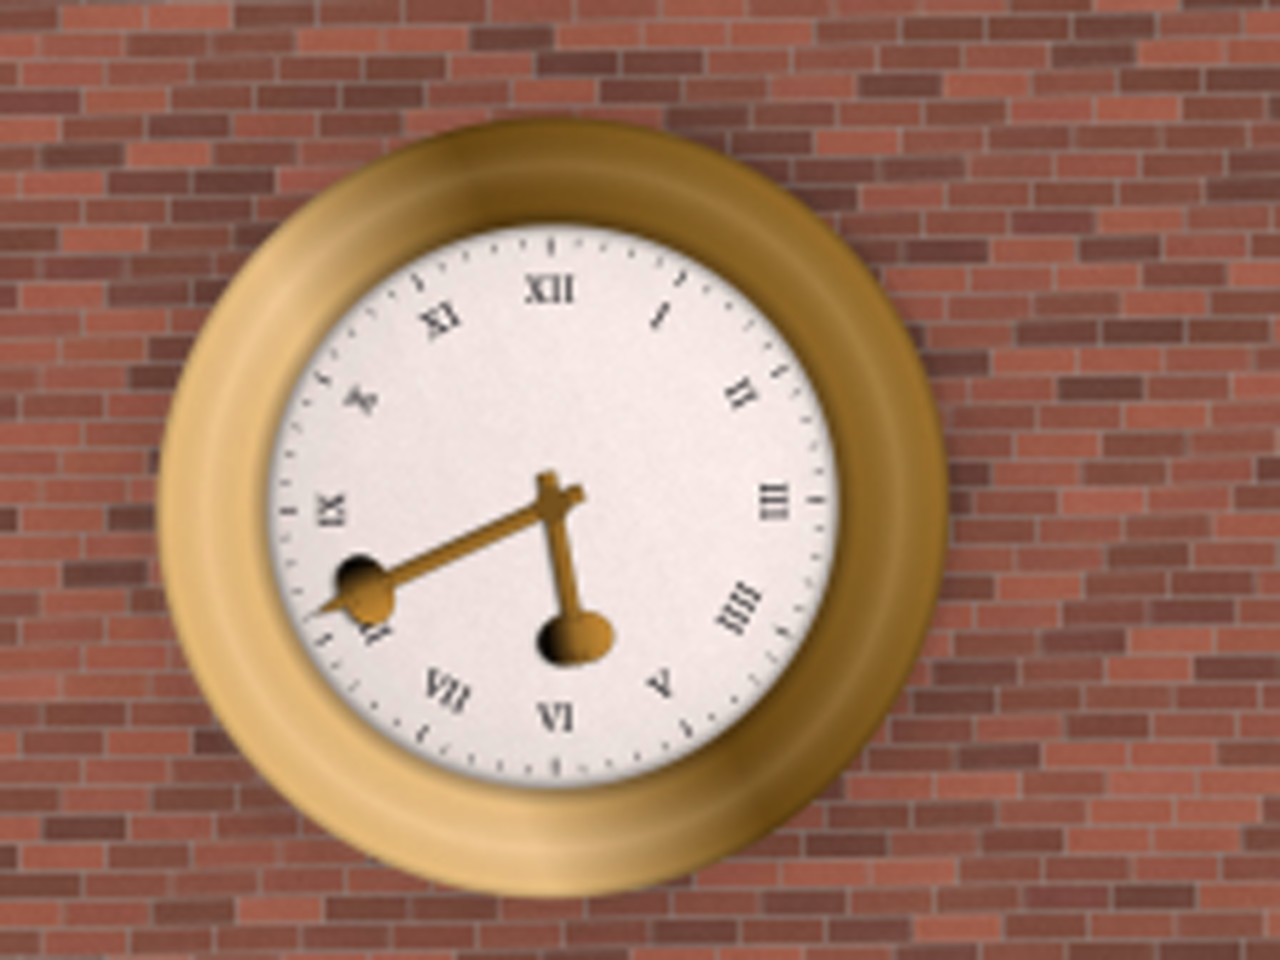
5:41
